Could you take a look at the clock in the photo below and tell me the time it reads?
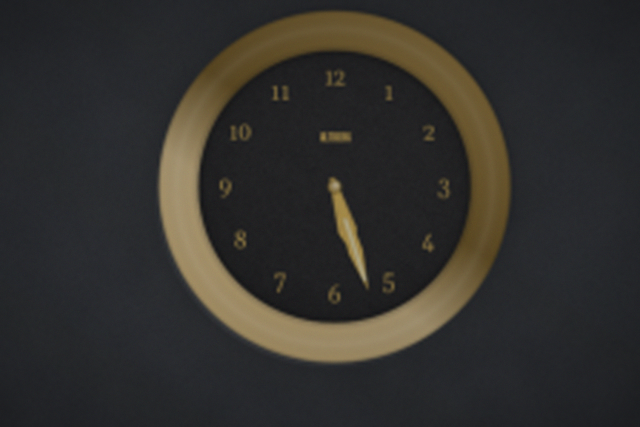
5:27
